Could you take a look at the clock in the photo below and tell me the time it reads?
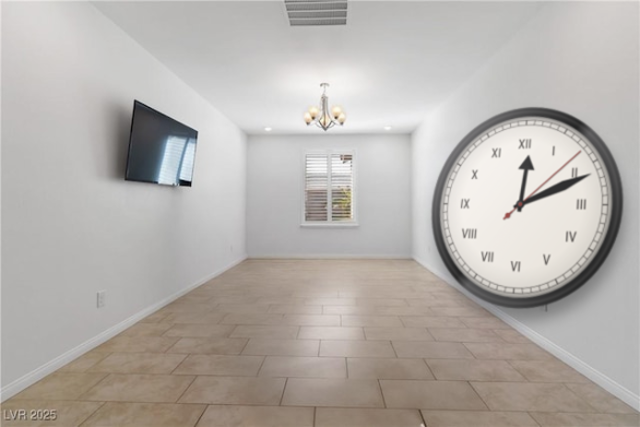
12:11:08
